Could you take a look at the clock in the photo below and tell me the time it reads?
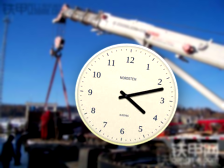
4:12
